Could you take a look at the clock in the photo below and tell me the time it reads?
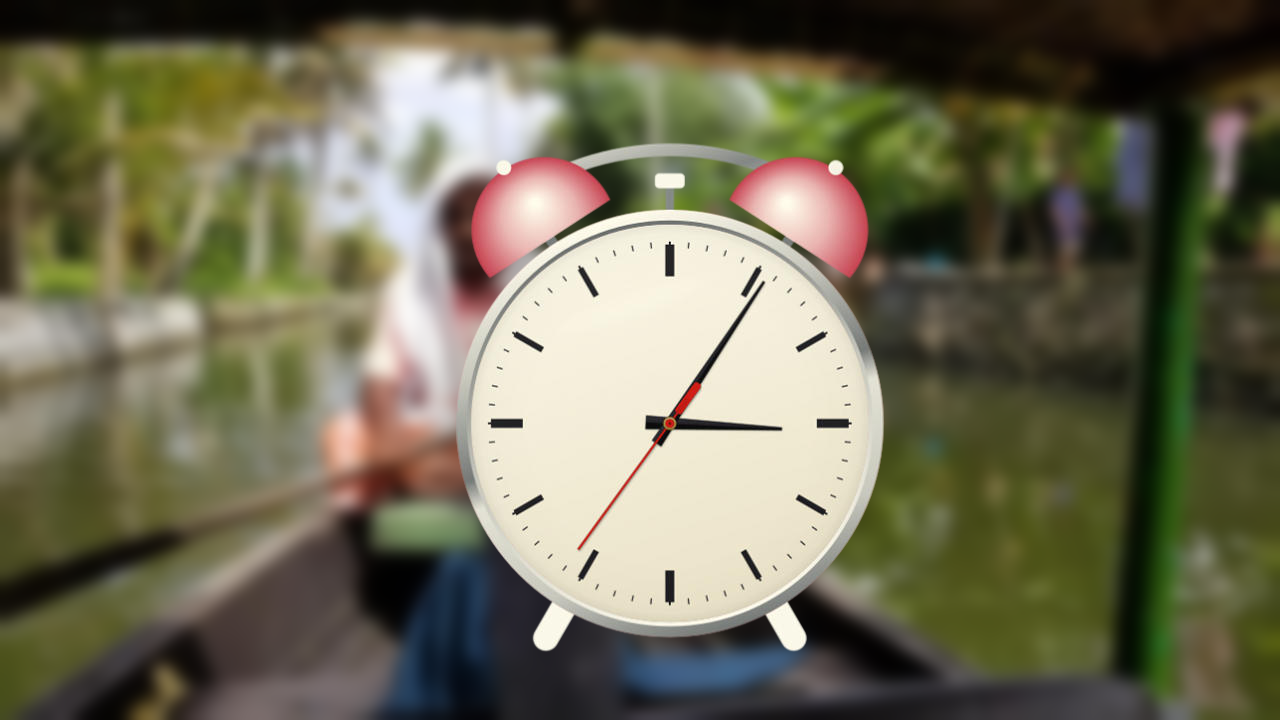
3:05:36
